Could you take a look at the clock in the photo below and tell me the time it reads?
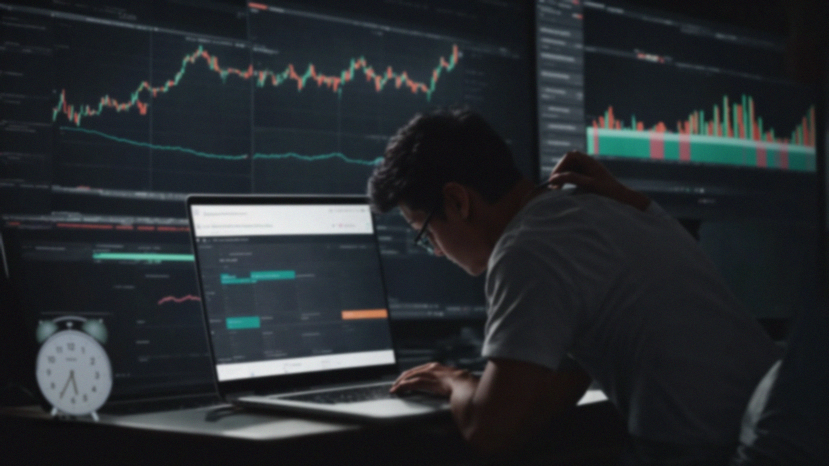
5:35
